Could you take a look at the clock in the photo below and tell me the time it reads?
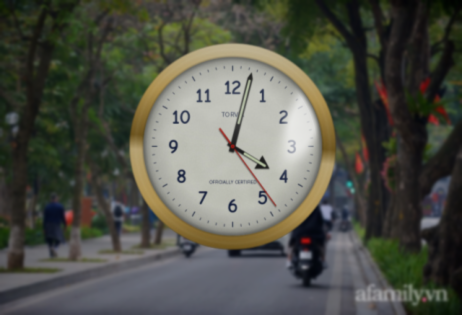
4:02:24
